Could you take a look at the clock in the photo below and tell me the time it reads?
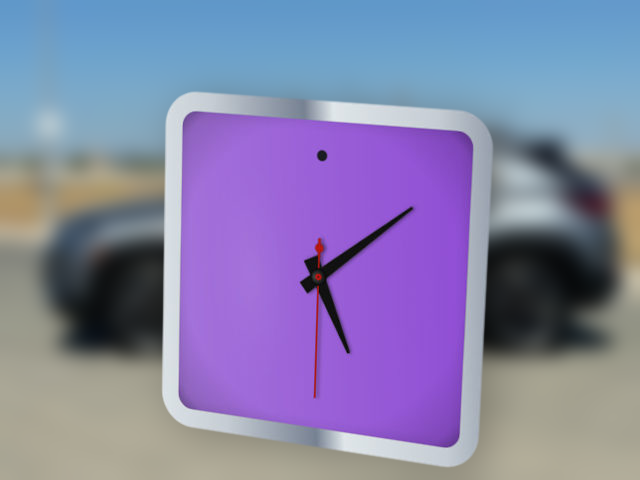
5:08:30
